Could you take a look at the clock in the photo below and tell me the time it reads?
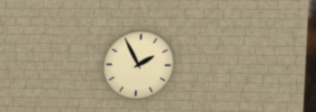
1:55
